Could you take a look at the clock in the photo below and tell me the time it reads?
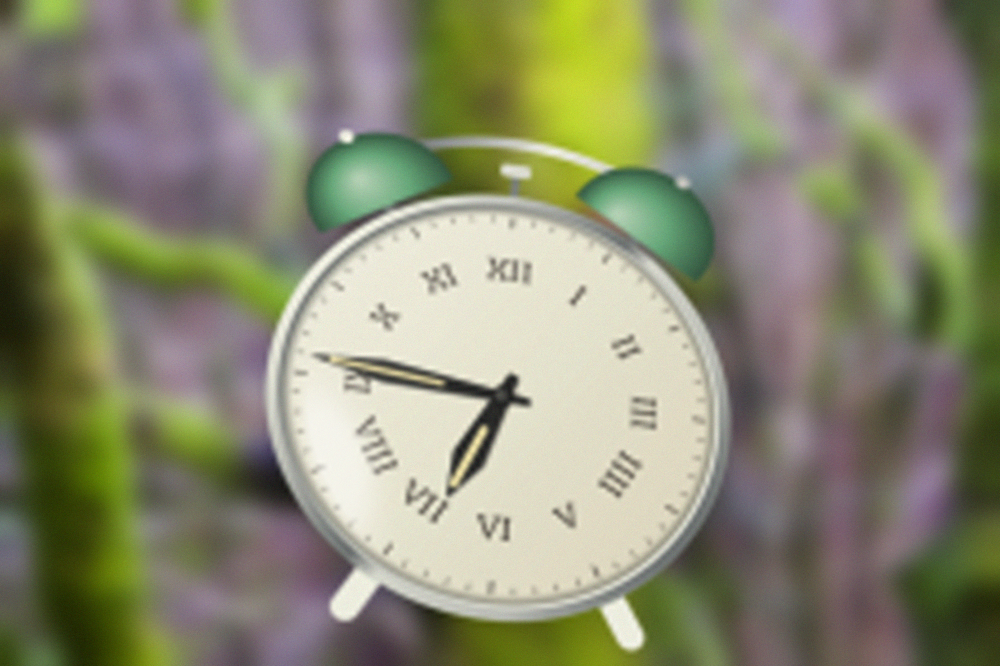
6:46
